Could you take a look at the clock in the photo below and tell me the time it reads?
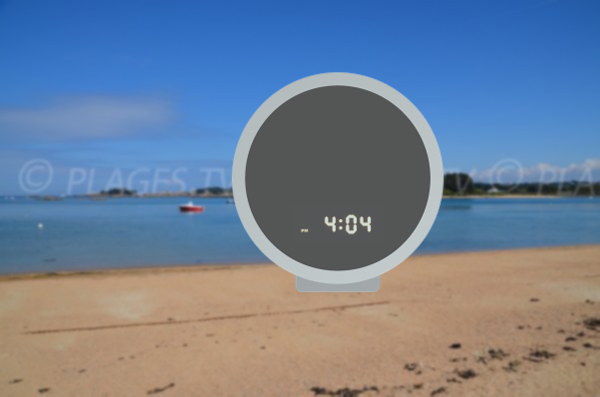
4:04
